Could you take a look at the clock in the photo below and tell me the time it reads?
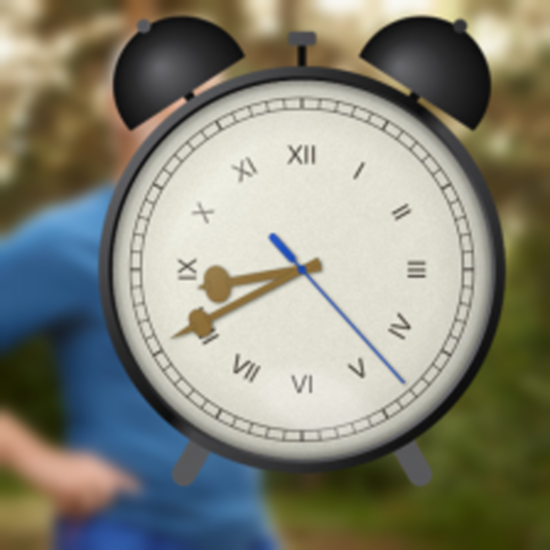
8:40:23
